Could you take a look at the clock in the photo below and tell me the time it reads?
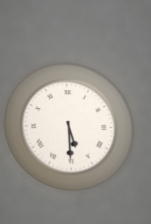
5:30
